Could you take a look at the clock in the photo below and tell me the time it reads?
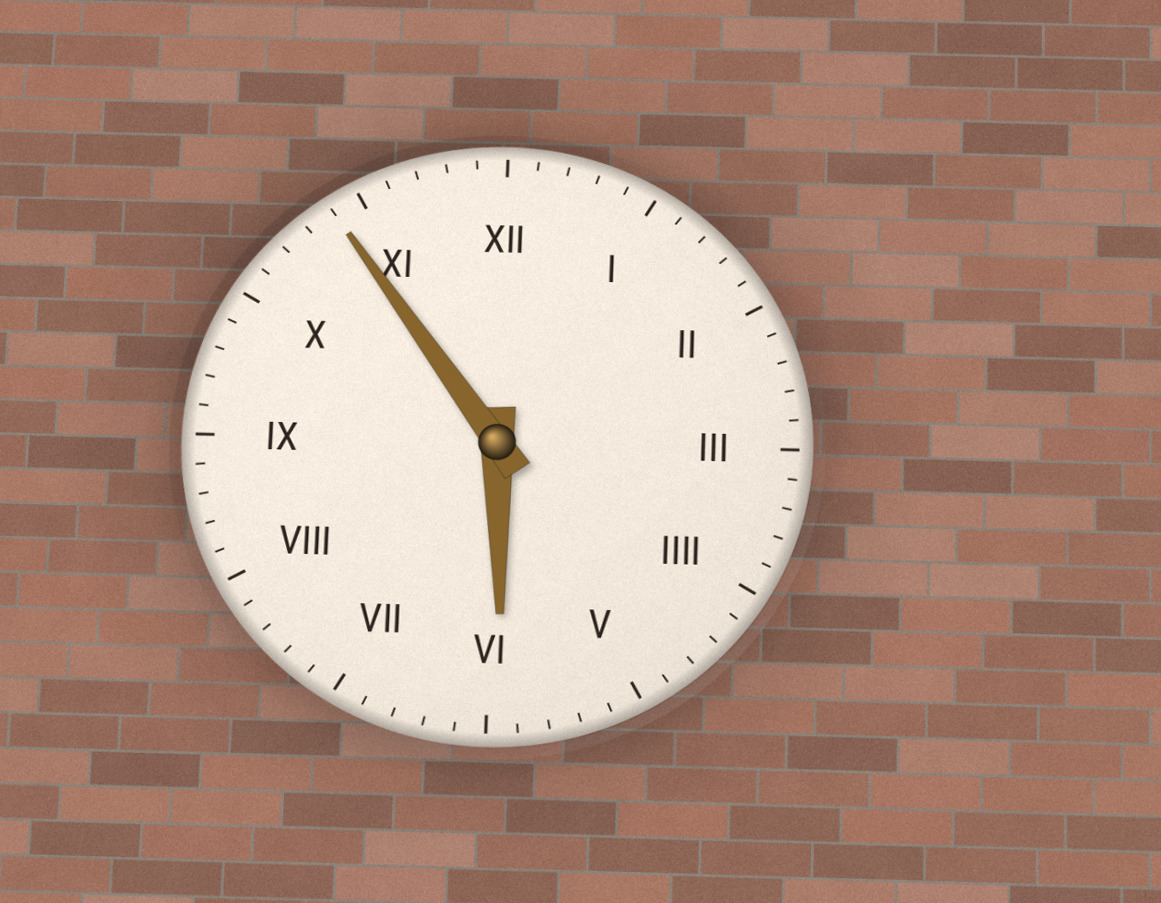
5:54
